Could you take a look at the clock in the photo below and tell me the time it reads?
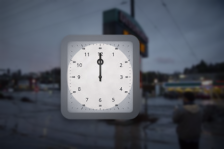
12:00
